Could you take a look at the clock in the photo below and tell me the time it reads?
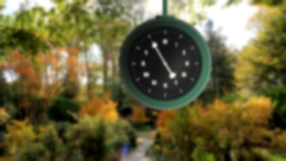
4:55
